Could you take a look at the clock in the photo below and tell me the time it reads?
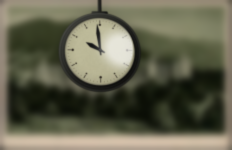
9:59
